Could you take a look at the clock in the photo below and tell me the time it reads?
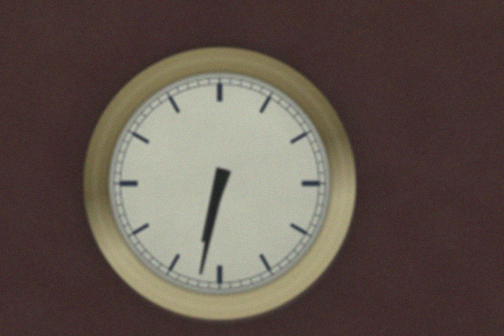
6:32
